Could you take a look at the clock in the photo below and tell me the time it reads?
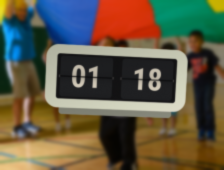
1:18
